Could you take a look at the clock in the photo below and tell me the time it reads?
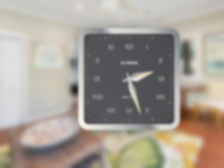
2:27
